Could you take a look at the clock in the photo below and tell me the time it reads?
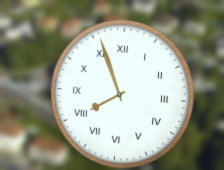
7:56
